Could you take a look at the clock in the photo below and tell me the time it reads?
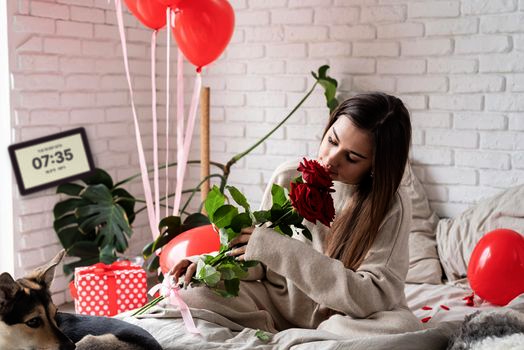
7:35
